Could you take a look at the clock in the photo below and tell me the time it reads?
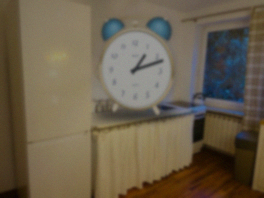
1:12
